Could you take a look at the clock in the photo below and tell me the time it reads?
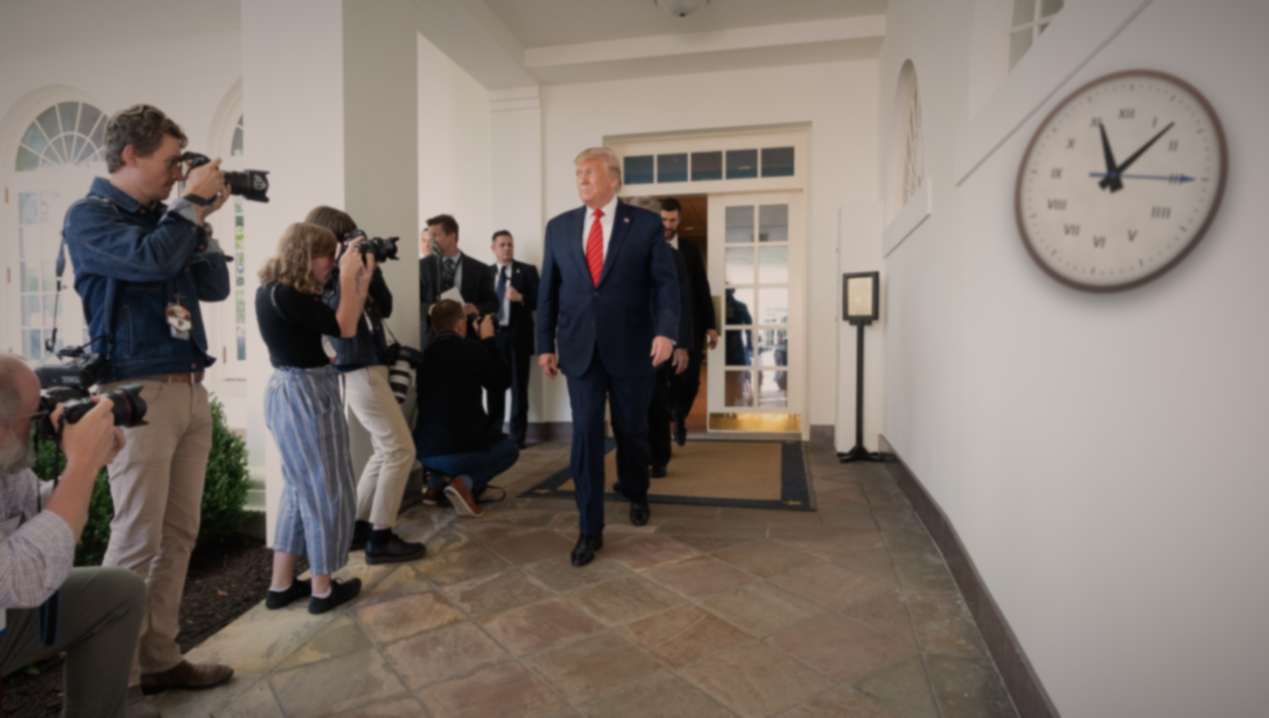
11:07:15
